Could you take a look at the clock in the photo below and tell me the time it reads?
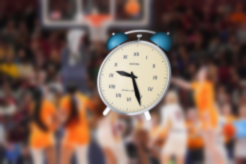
9:26
